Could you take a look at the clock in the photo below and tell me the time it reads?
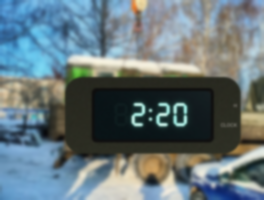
2:20
